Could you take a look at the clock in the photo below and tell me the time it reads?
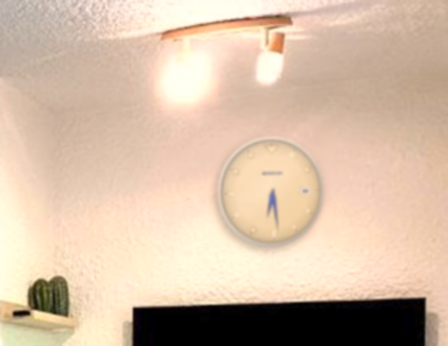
6:29
